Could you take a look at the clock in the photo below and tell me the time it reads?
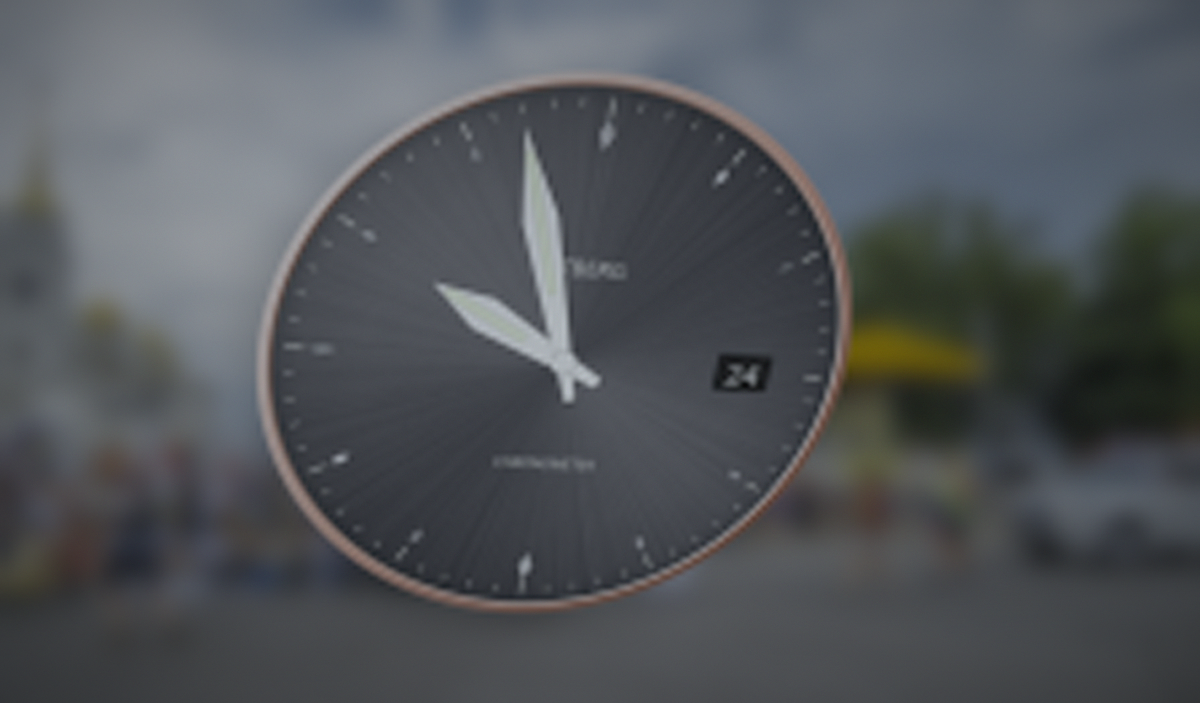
9:57
